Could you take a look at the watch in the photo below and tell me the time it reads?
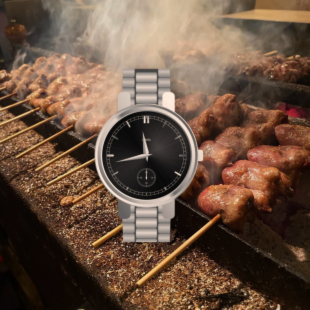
11:43
